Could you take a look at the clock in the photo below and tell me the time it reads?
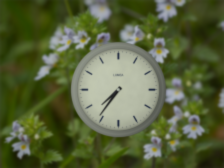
7:36
